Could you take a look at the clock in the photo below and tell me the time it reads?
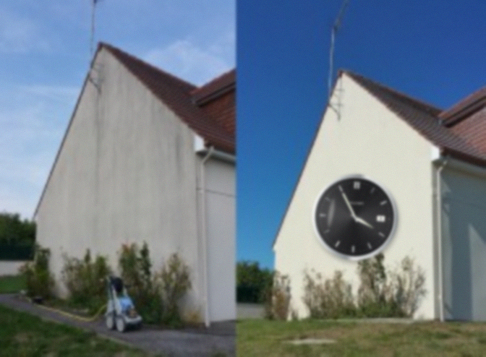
3:55
